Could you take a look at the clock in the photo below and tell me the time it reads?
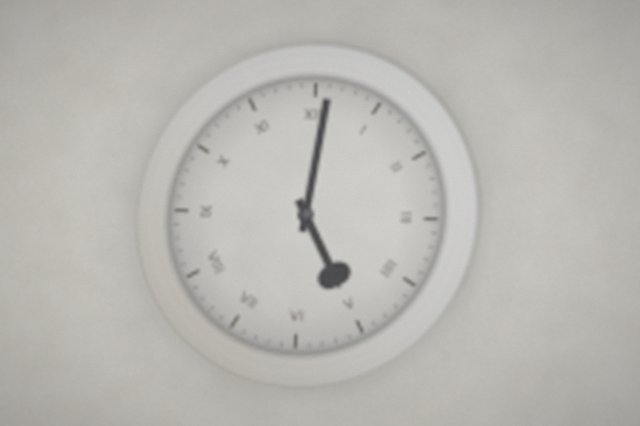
5:01
